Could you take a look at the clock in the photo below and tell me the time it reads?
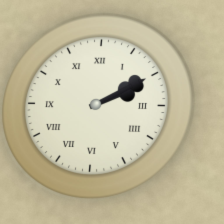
2:10
